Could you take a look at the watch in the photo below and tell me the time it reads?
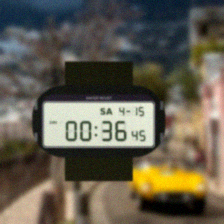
0:36:45
